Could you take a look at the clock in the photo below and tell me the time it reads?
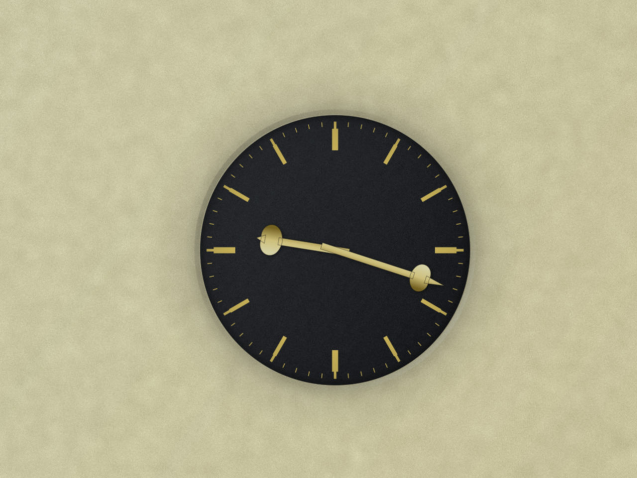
9:18
